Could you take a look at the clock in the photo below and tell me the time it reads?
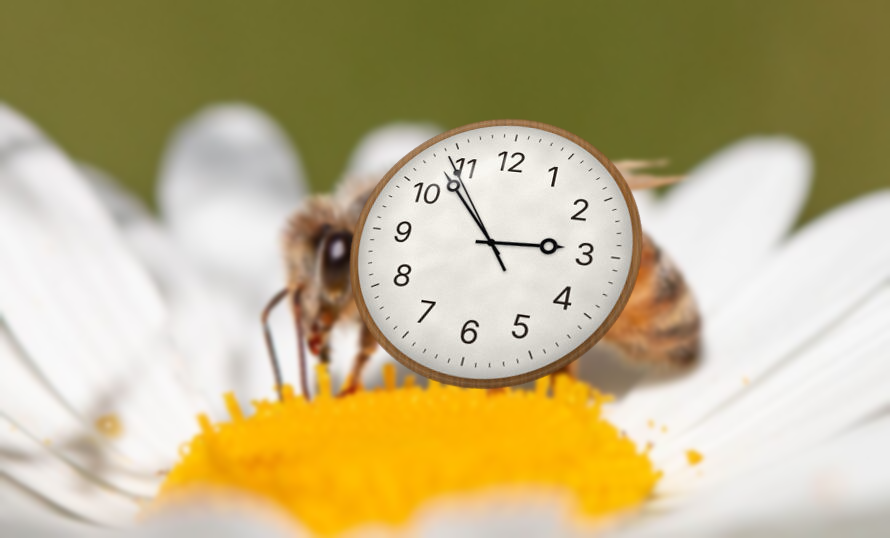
2:52:54
